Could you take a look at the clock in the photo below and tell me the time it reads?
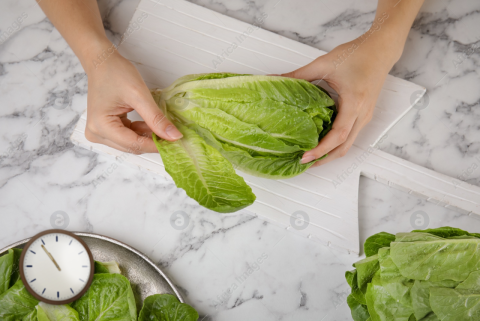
10:54
